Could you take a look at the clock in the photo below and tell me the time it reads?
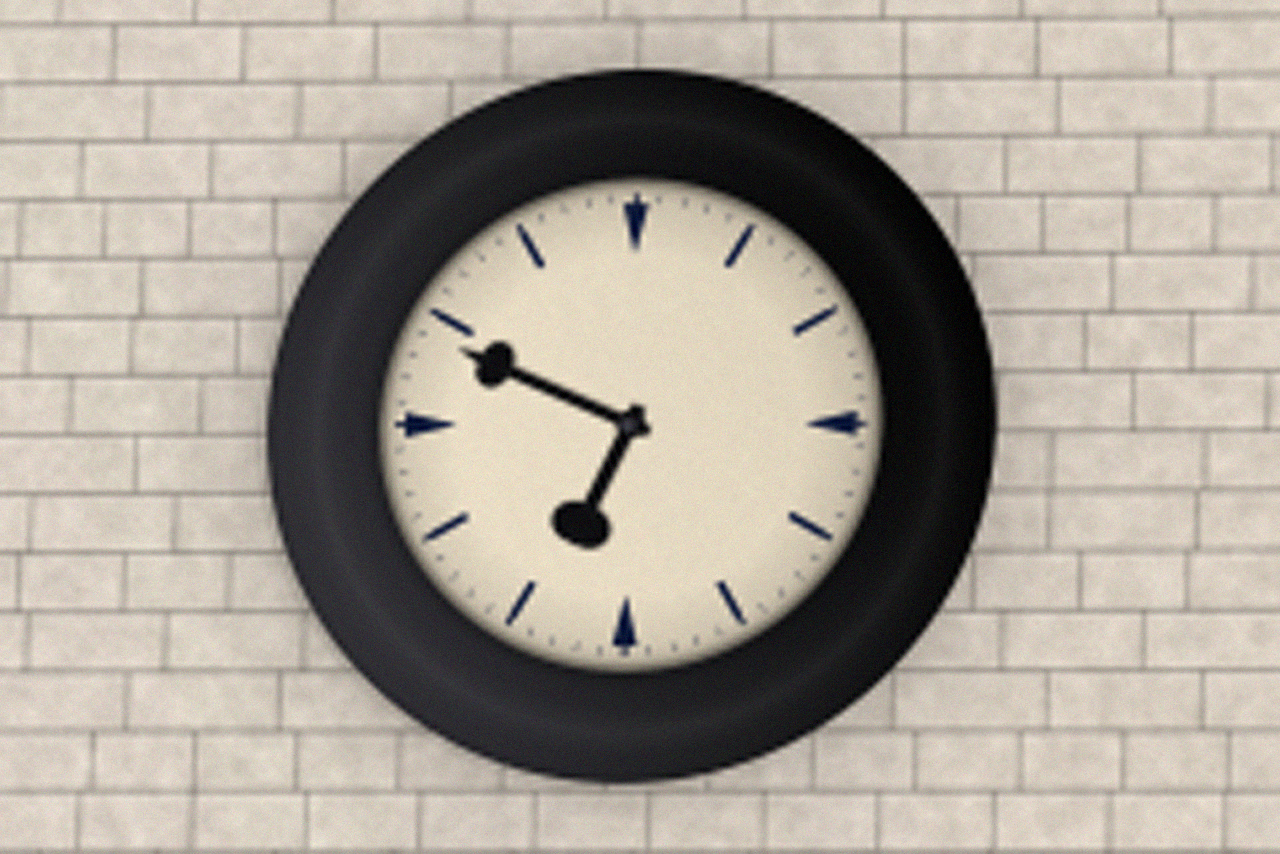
6:49
